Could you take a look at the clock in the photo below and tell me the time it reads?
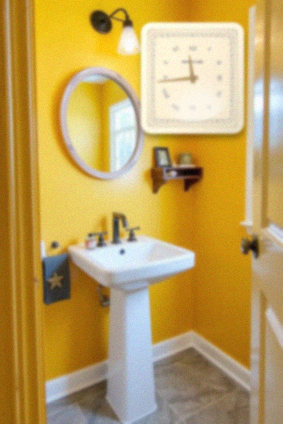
11:44
